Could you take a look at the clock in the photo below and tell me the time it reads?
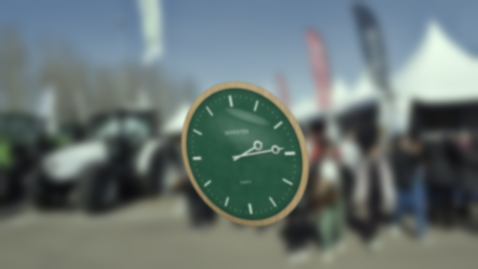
2:14
